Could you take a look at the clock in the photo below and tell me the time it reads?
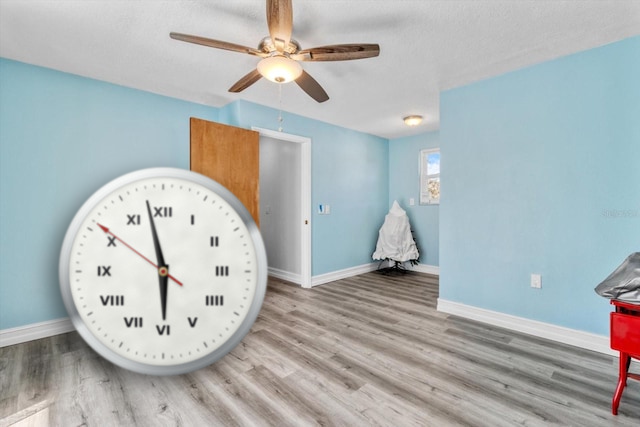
5:57:51
